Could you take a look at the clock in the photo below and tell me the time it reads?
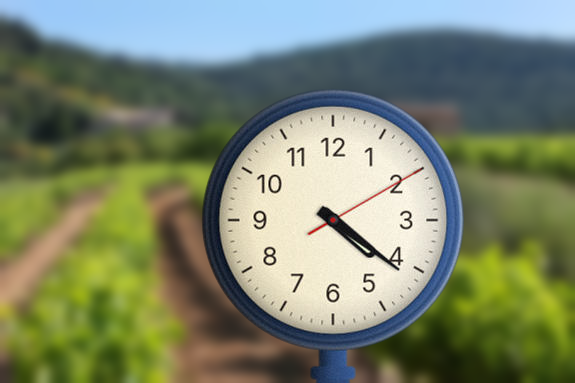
4:21:10
